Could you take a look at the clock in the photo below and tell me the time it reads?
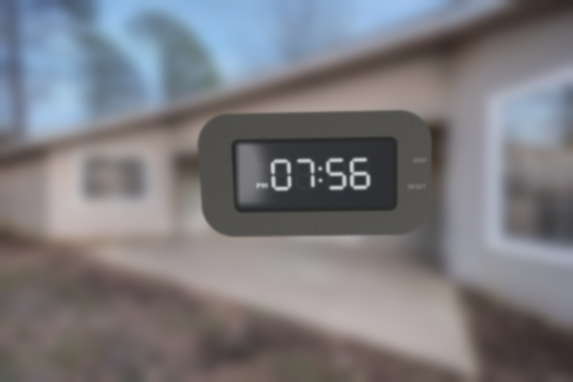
7:56
